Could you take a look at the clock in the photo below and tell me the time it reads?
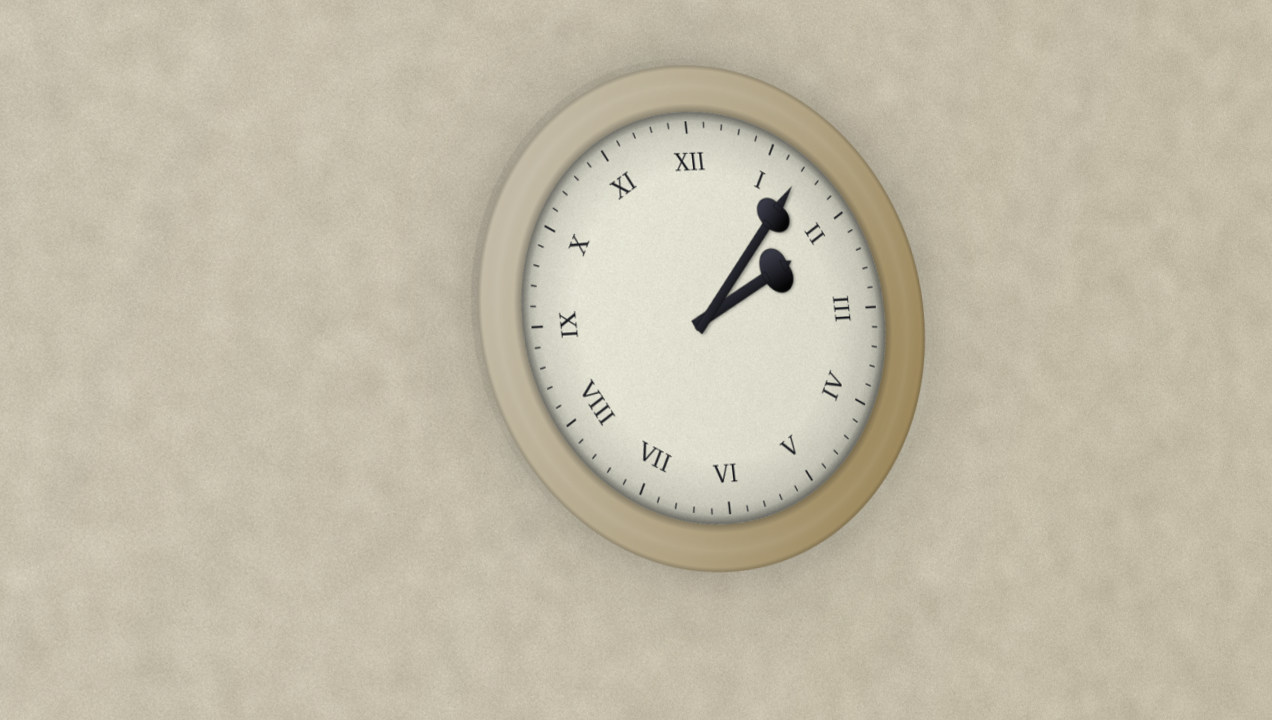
2:07
